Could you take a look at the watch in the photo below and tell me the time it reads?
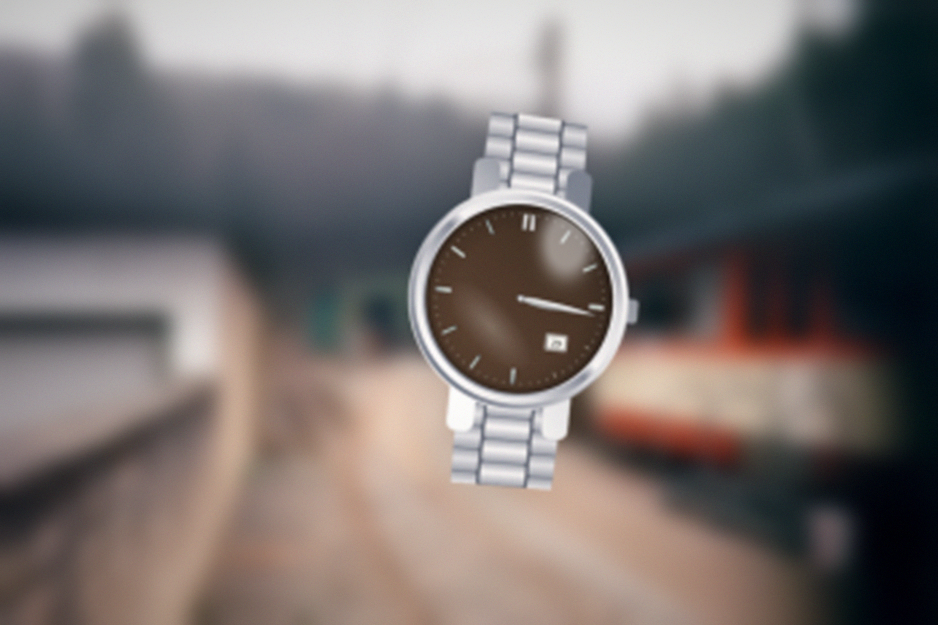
3:16
